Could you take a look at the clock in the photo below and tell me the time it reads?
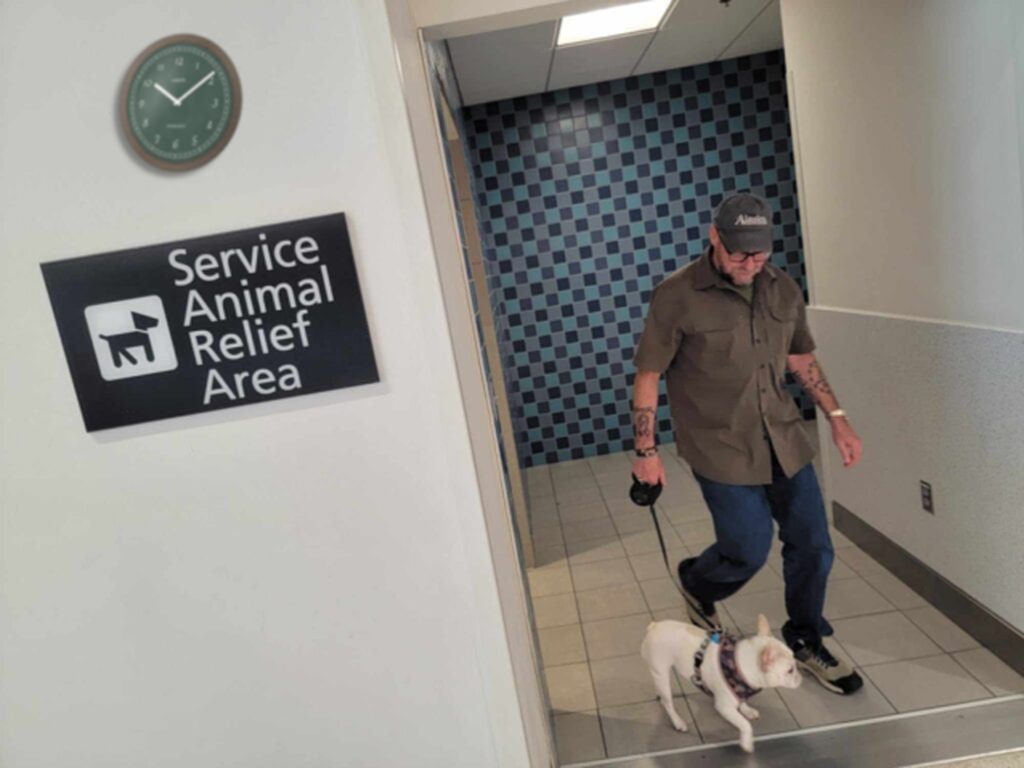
10:09
